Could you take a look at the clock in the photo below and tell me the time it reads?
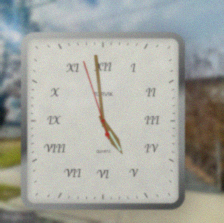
4:58:57
